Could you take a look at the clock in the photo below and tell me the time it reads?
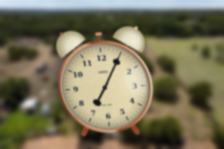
7:05
